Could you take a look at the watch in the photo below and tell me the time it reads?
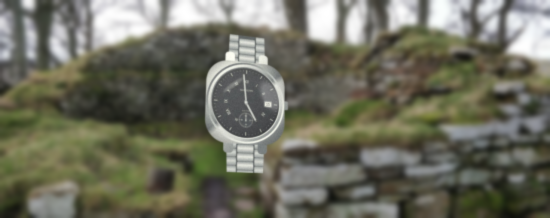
4:59
